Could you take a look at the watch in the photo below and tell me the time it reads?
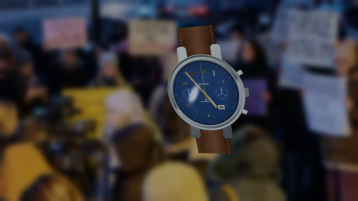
4:54
